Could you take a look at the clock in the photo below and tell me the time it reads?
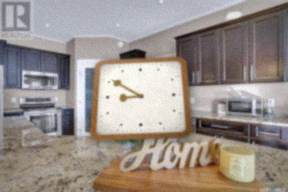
8:51
